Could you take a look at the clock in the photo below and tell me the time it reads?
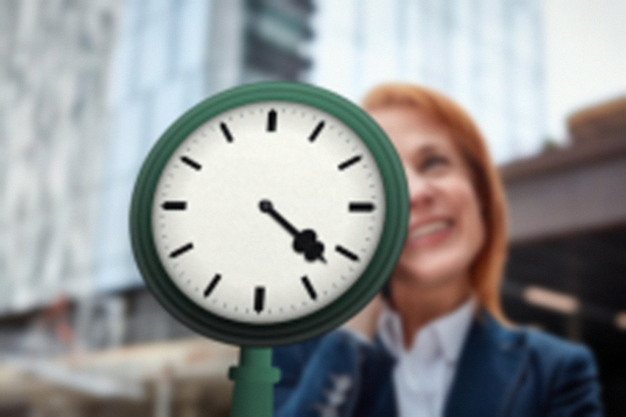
4:22
